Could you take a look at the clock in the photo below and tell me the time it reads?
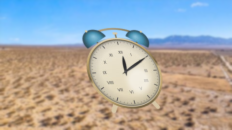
12:10
